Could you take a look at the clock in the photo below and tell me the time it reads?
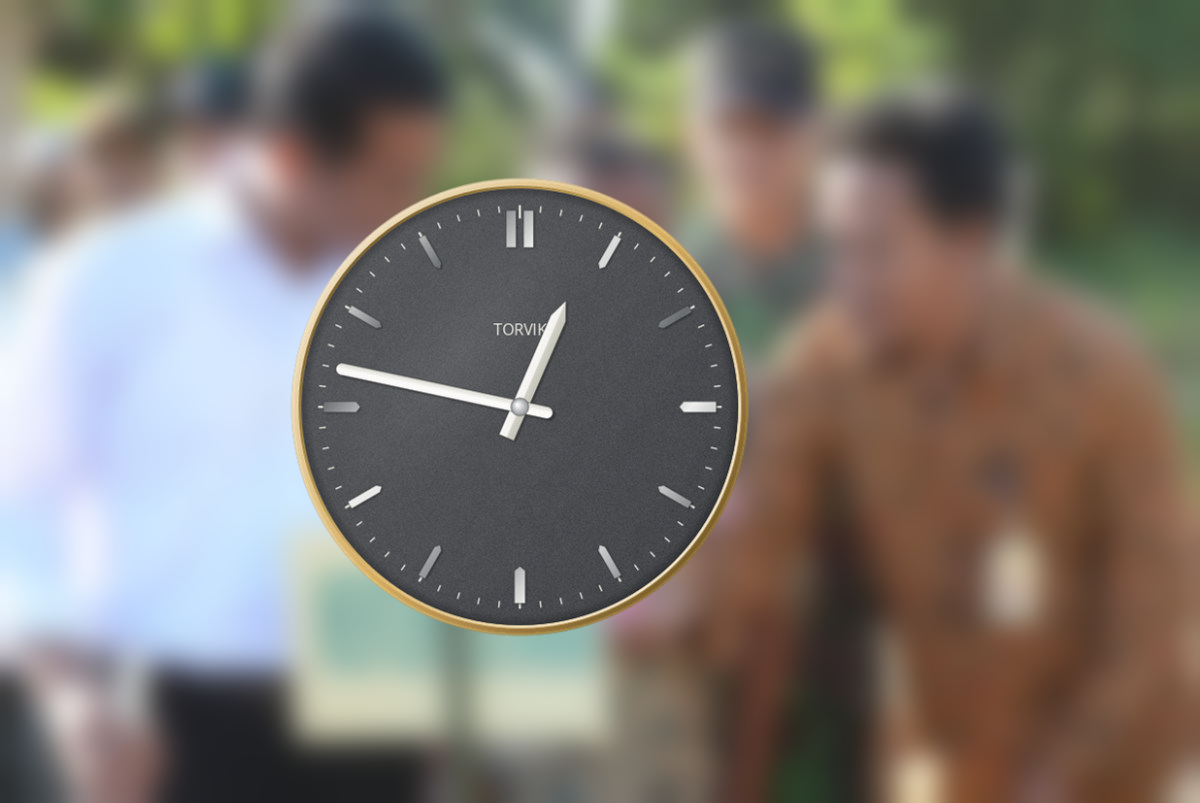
12:47
